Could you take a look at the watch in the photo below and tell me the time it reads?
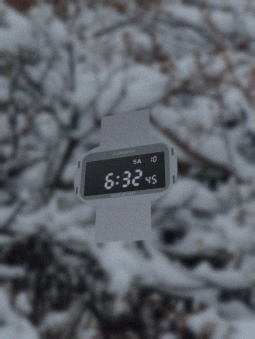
6:32:45
